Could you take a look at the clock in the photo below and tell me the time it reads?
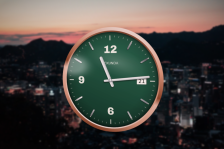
11:14
